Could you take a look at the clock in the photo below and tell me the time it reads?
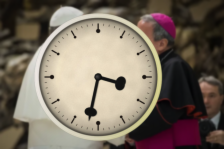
3:32
